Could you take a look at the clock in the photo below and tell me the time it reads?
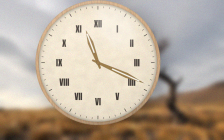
11:19
